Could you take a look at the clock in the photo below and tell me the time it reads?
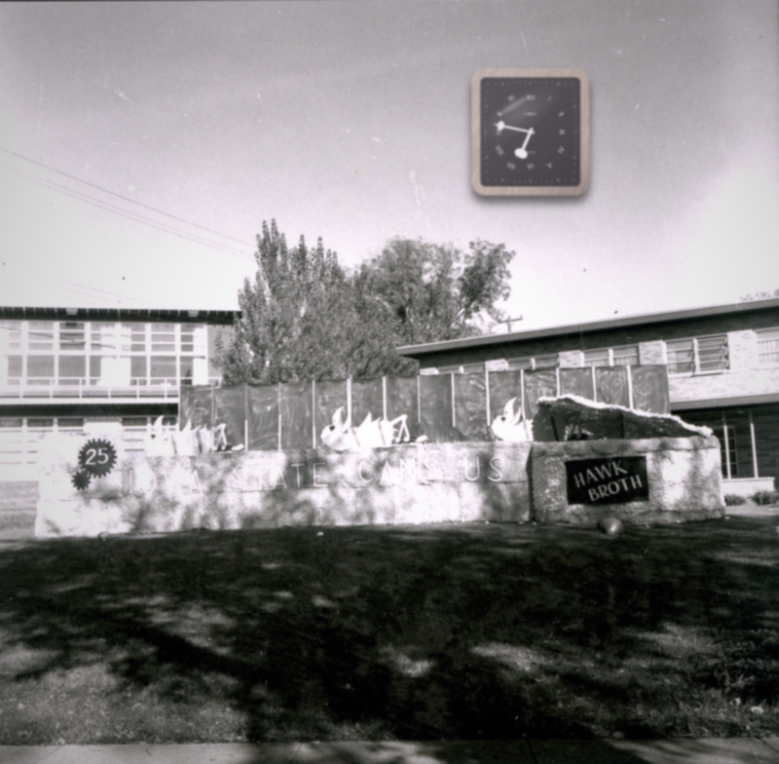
6:47
